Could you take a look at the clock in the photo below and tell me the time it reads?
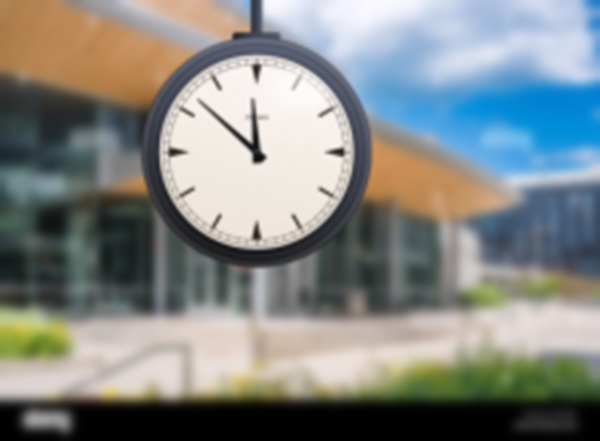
11:52
